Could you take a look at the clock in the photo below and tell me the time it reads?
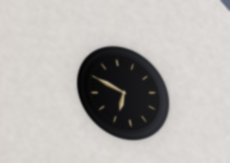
6:50
